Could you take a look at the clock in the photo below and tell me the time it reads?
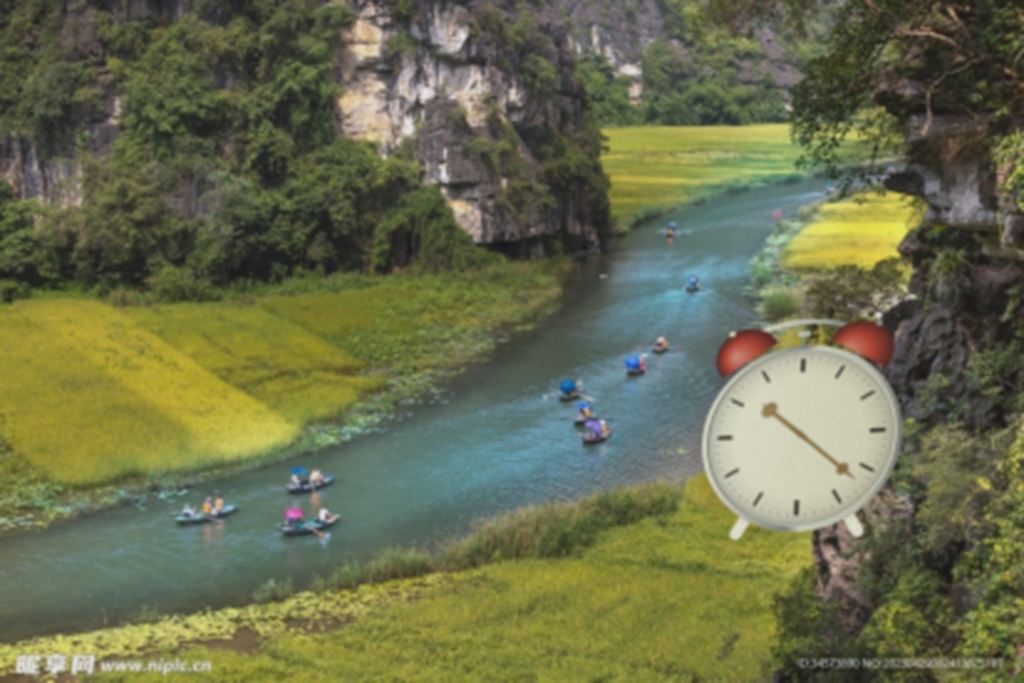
10:22
